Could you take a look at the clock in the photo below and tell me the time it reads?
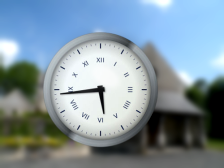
5:44
